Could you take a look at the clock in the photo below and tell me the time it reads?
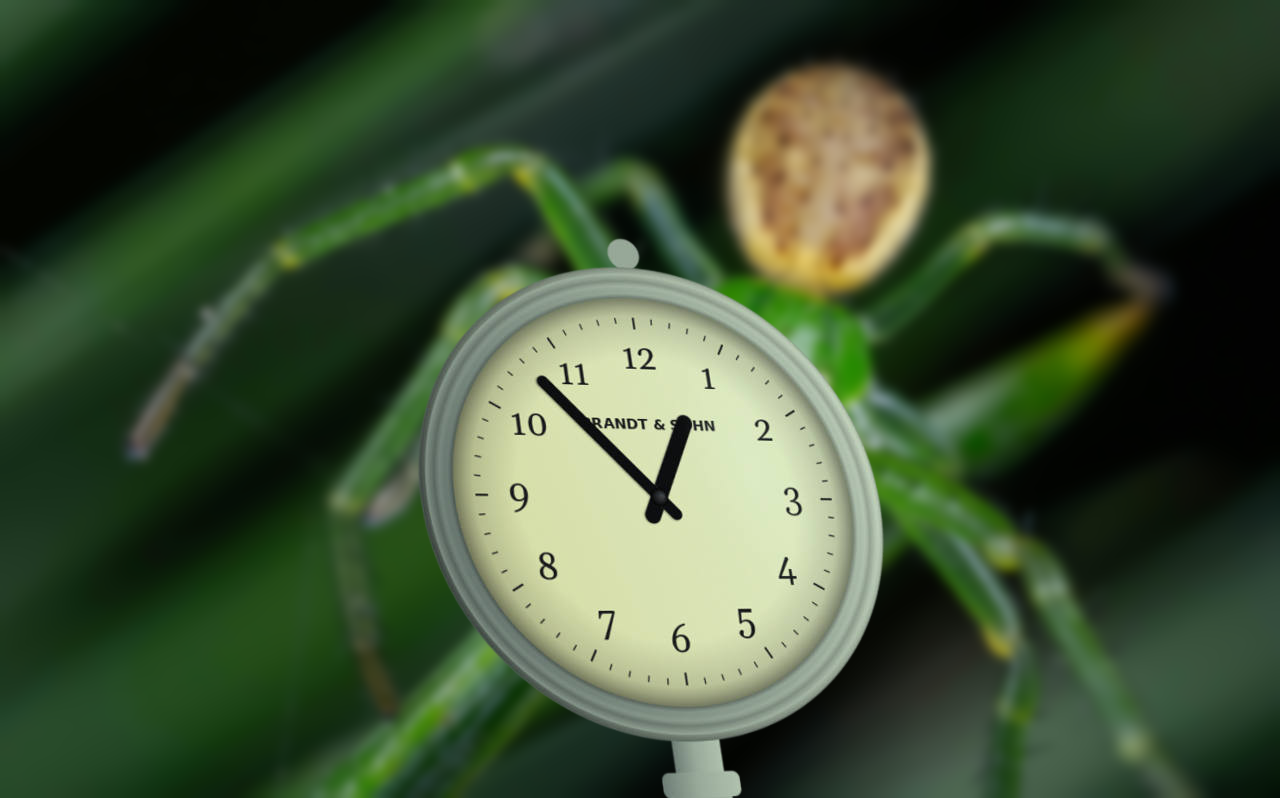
12:53
